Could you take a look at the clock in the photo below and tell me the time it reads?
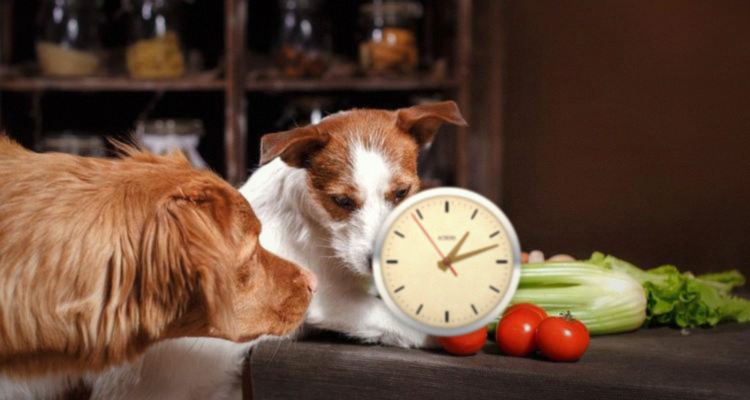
1:11:54
